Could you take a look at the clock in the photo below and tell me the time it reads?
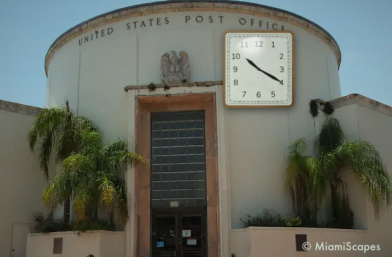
10:20
